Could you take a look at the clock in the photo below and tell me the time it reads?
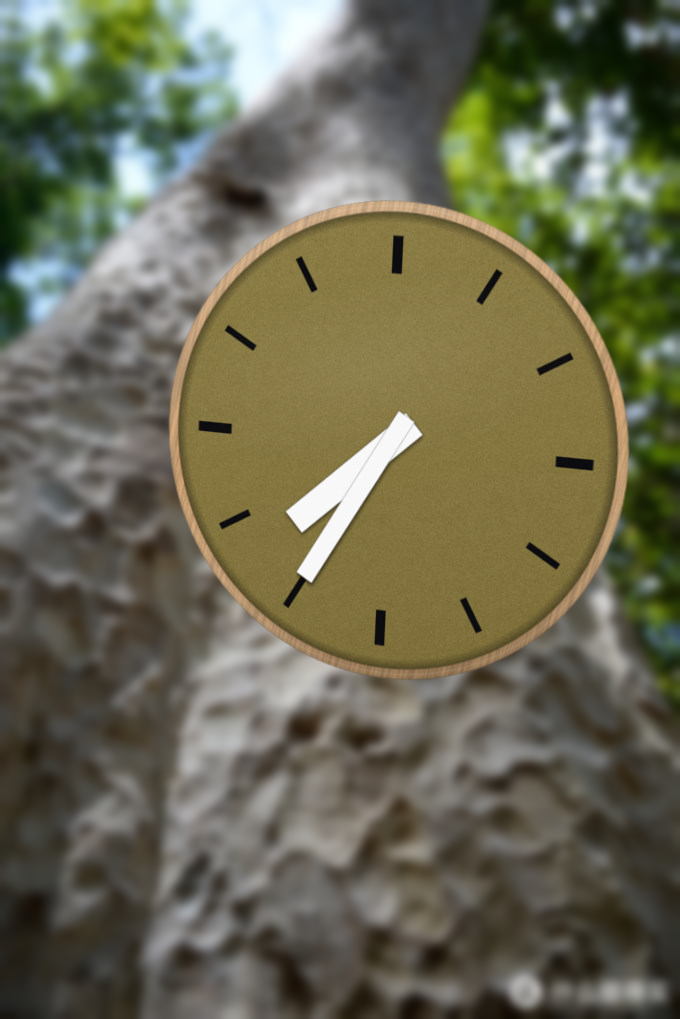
7:35
